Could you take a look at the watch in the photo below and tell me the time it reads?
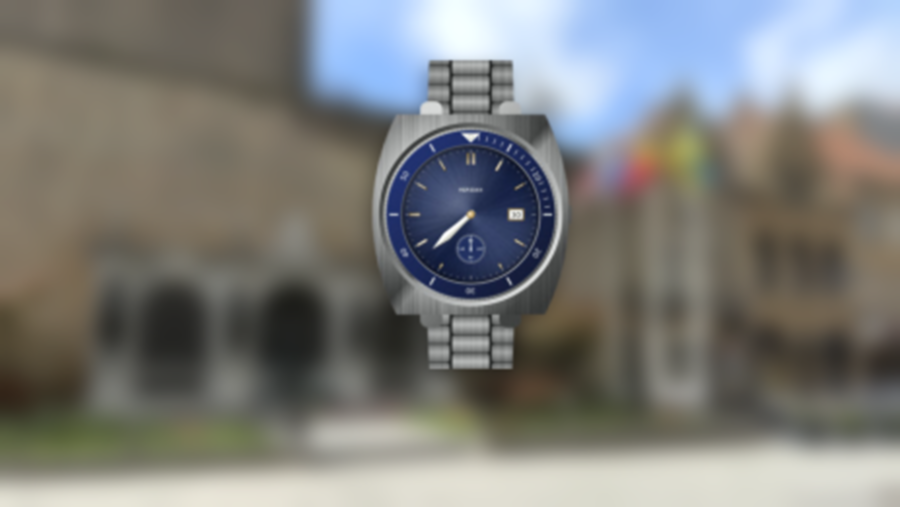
7:38
